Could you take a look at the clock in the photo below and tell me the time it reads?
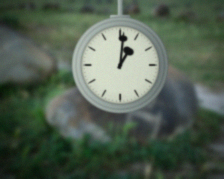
1:01
